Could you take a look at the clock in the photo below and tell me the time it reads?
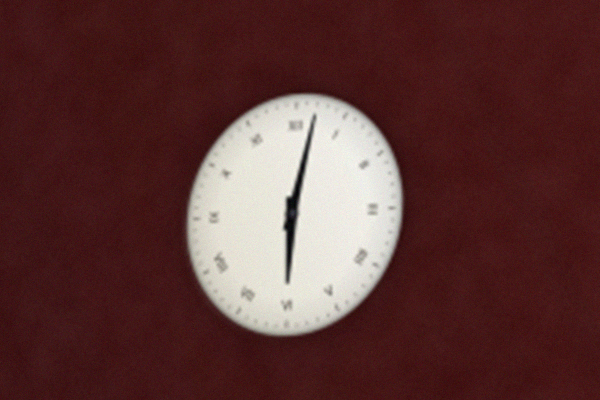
6:02
